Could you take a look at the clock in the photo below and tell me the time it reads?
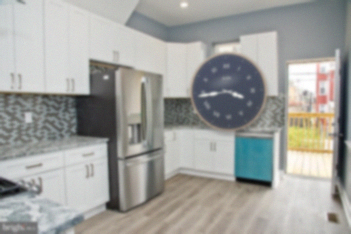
3:44
